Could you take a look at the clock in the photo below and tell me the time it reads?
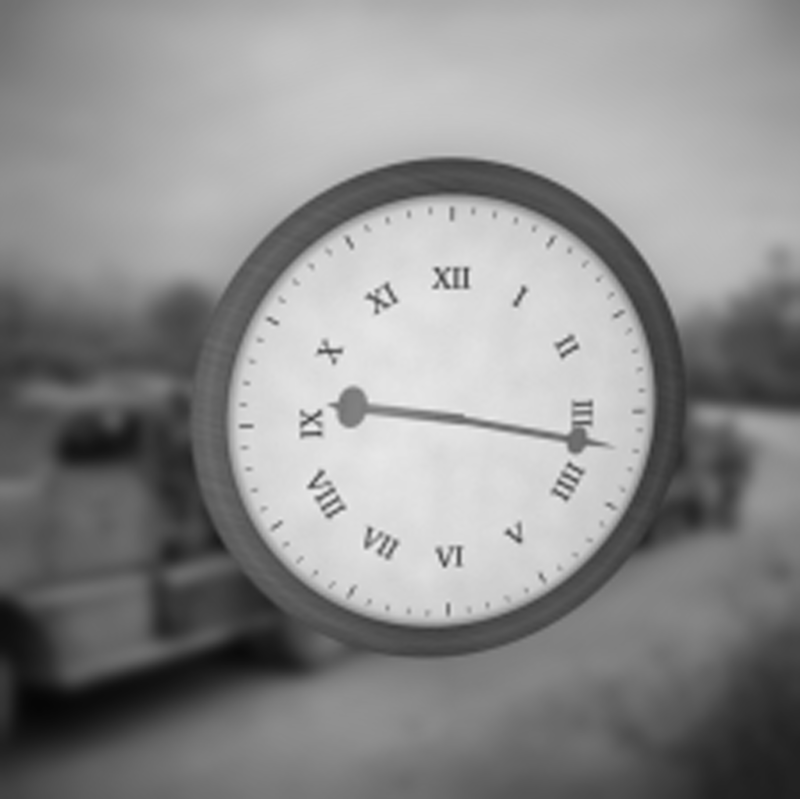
9:17
